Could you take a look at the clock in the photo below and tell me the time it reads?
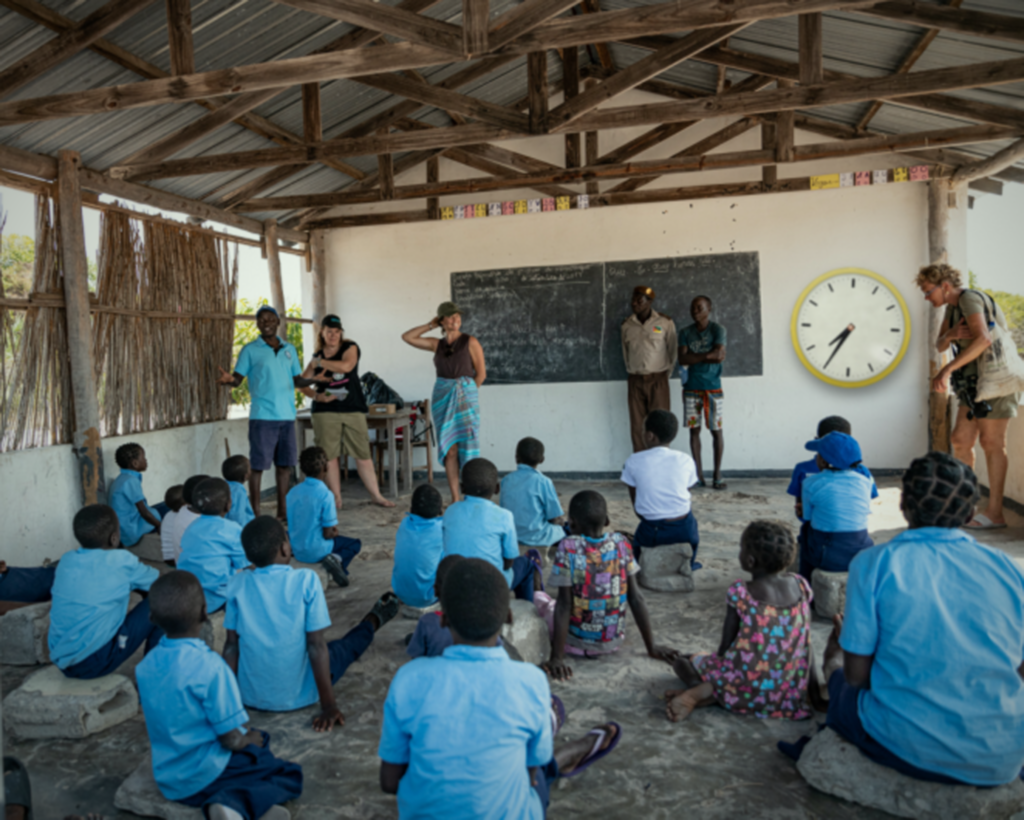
7:35
